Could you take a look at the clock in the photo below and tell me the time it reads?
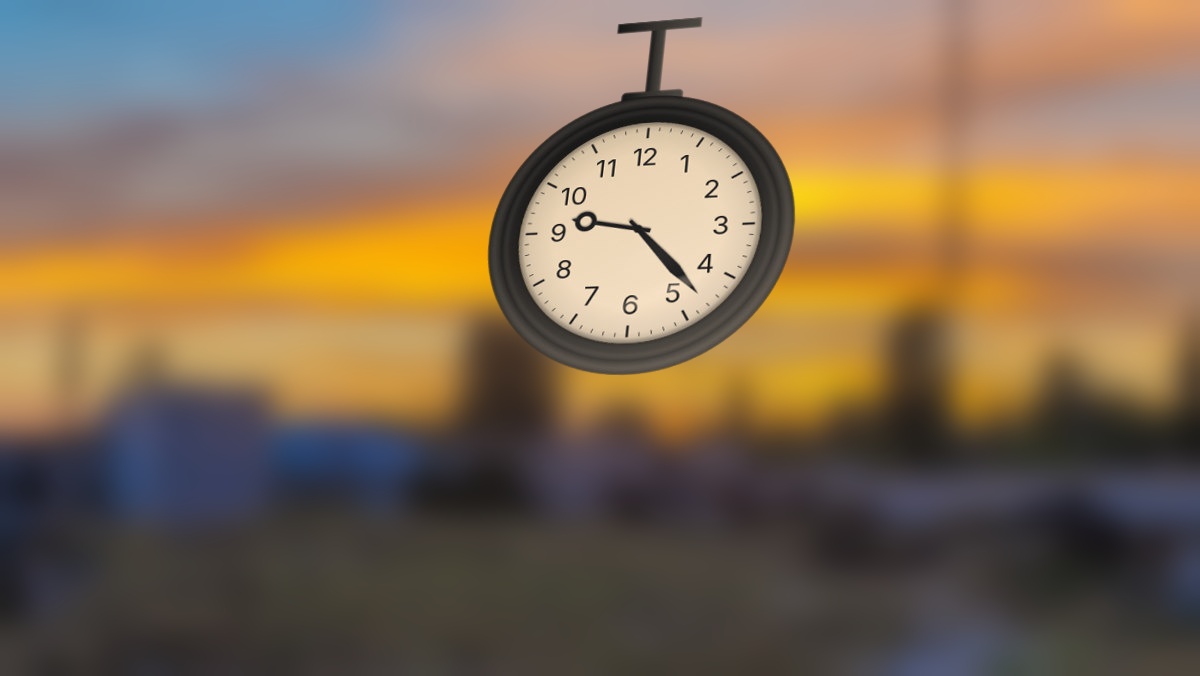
9:23
